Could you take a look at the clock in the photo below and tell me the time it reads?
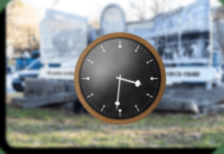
3:31
